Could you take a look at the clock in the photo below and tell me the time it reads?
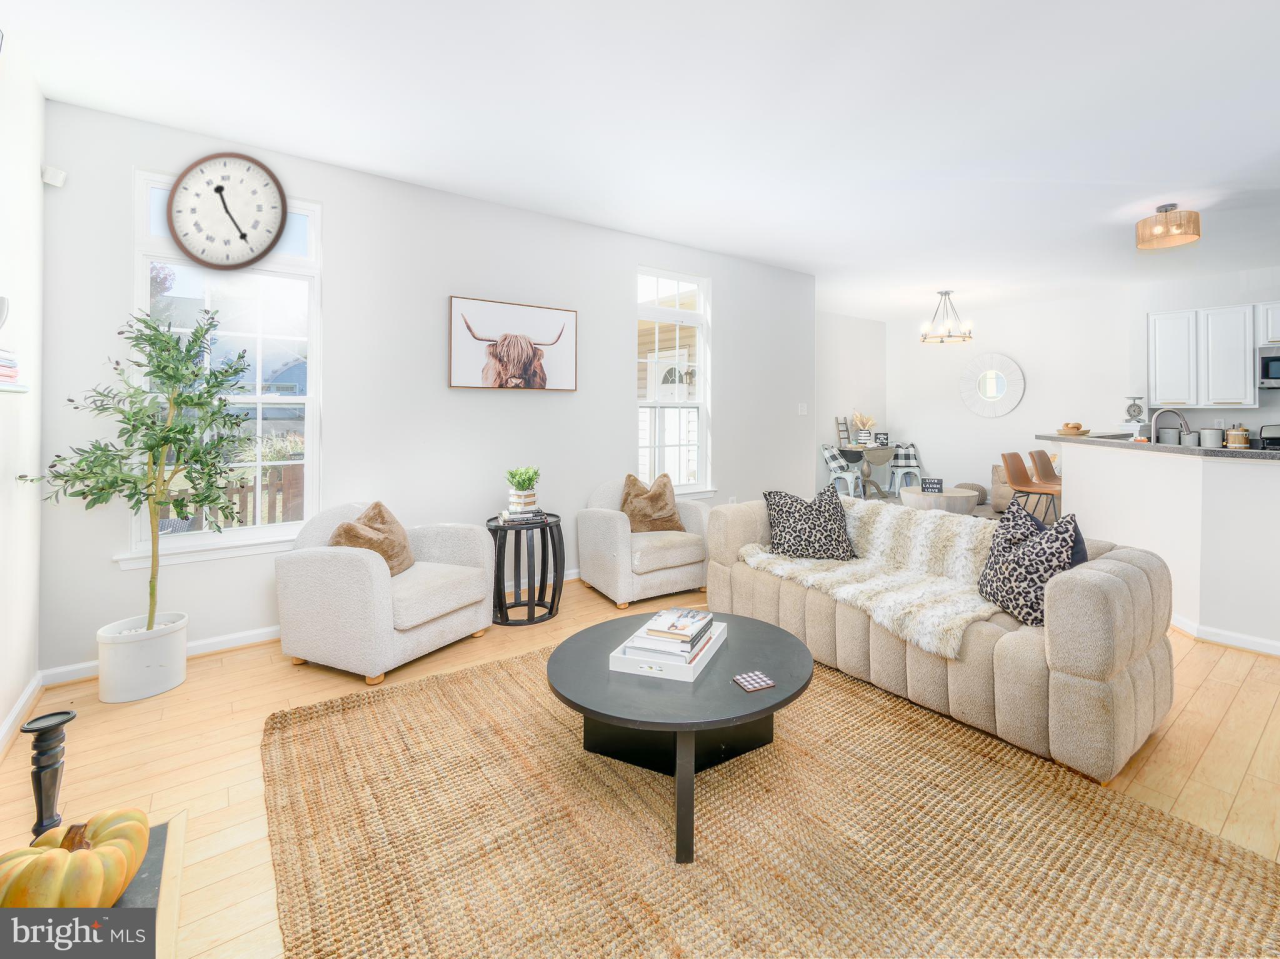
11:25
